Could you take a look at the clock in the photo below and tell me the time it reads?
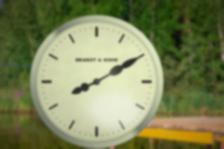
8:10
